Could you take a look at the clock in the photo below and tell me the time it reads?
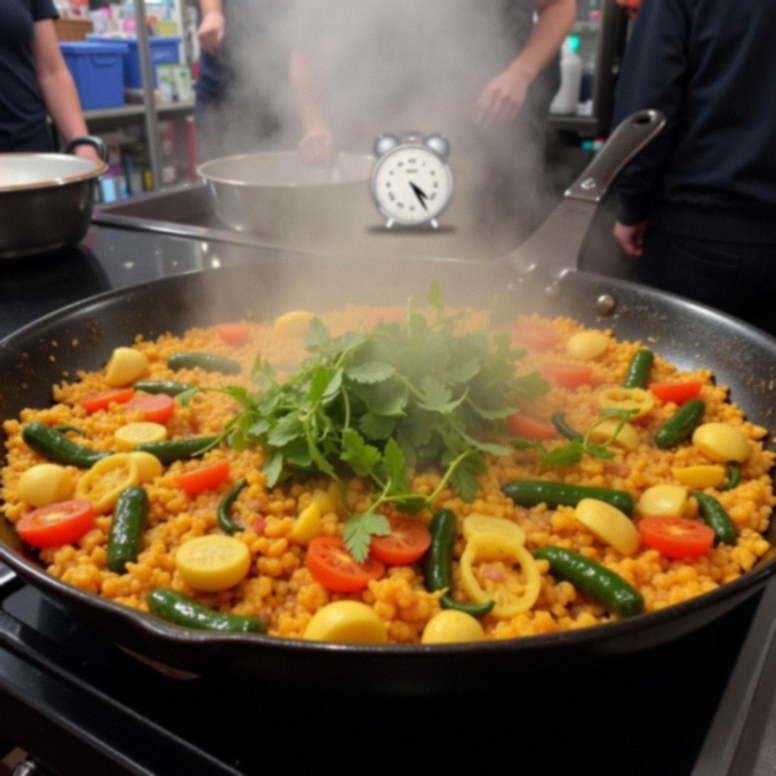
4:25
